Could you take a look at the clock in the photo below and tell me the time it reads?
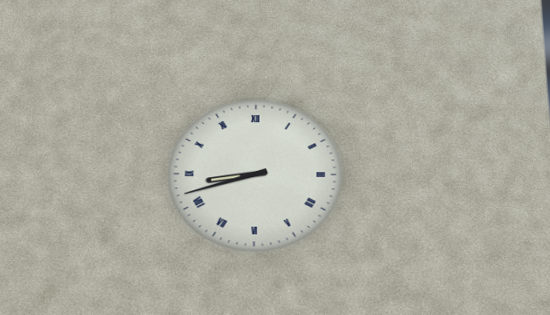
8:42
